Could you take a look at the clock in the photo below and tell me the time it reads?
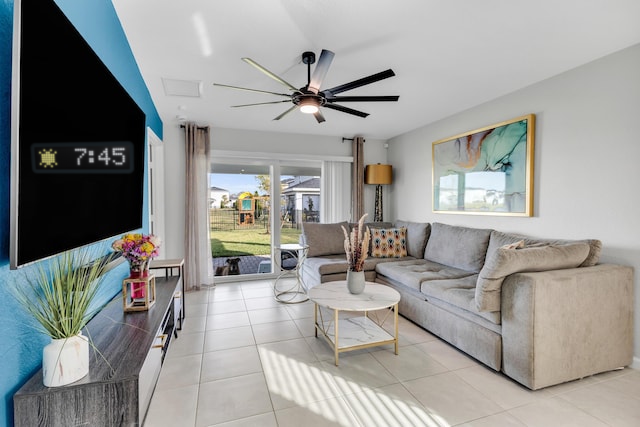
7:45
